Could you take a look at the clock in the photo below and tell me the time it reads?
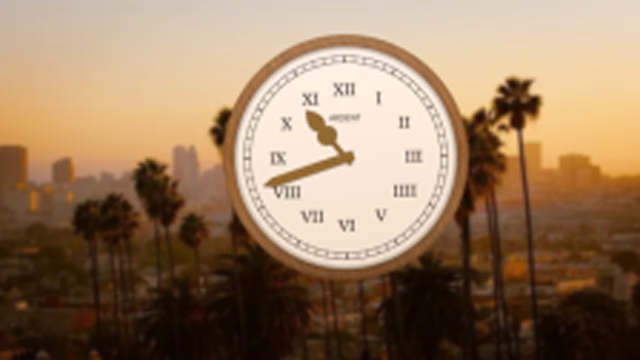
10:42
